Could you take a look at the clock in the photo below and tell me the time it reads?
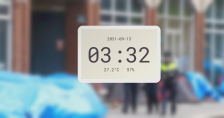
3:32
